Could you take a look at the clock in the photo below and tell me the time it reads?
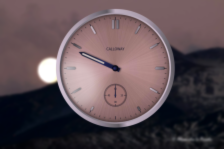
9:49
